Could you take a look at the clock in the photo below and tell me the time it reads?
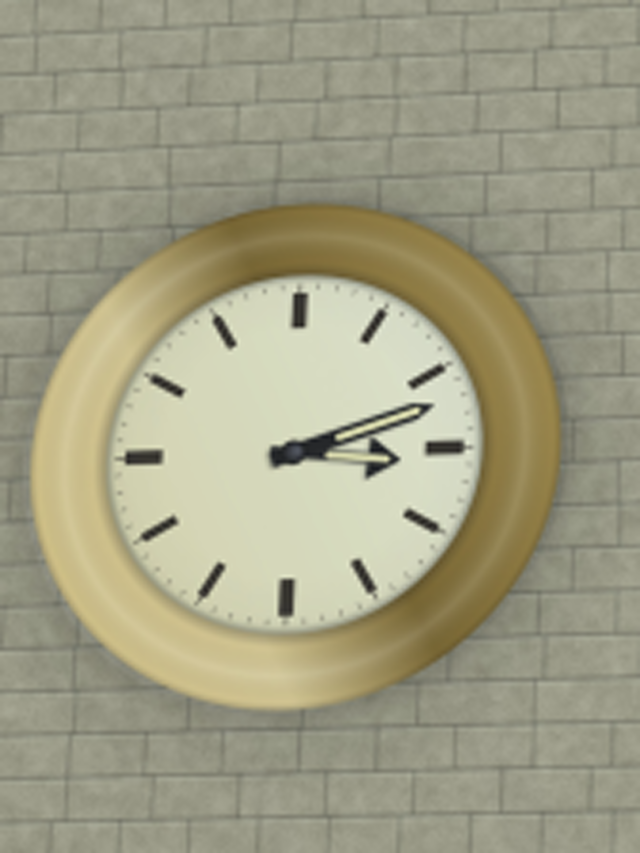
3:12
